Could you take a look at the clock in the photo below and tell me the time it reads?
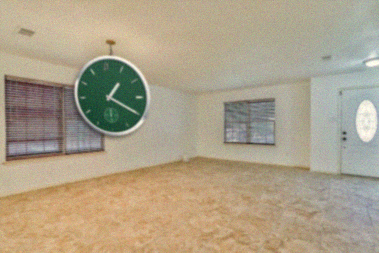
1:20
